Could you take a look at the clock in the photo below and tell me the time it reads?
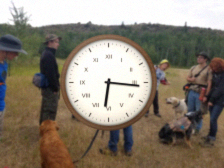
6:16
